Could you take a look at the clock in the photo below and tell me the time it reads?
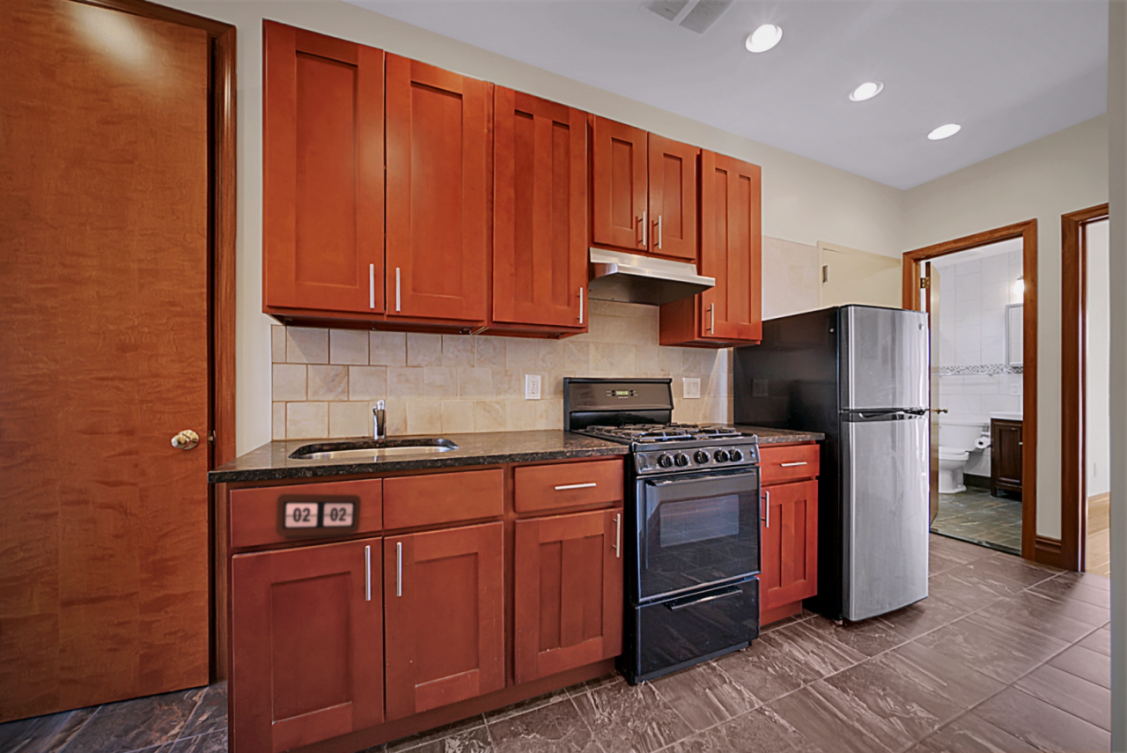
2:02
